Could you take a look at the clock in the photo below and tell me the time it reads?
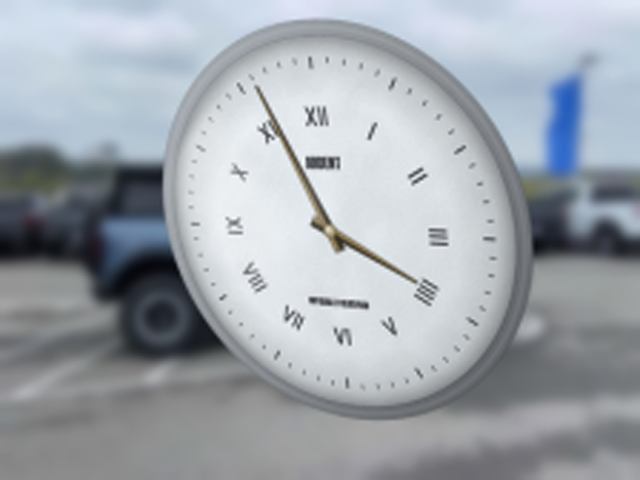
3:56
